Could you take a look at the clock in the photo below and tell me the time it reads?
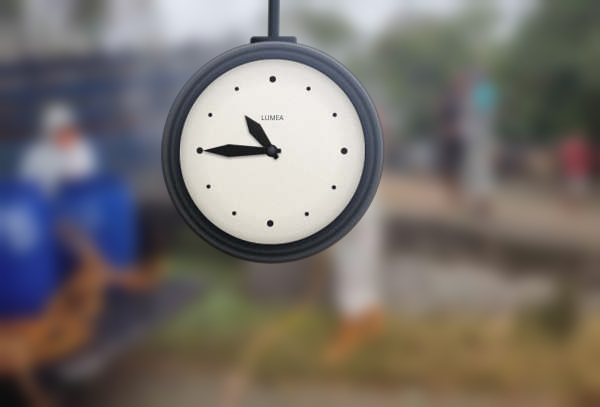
10:45
